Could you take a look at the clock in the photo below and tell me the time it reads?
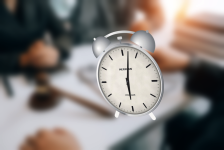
6:02
